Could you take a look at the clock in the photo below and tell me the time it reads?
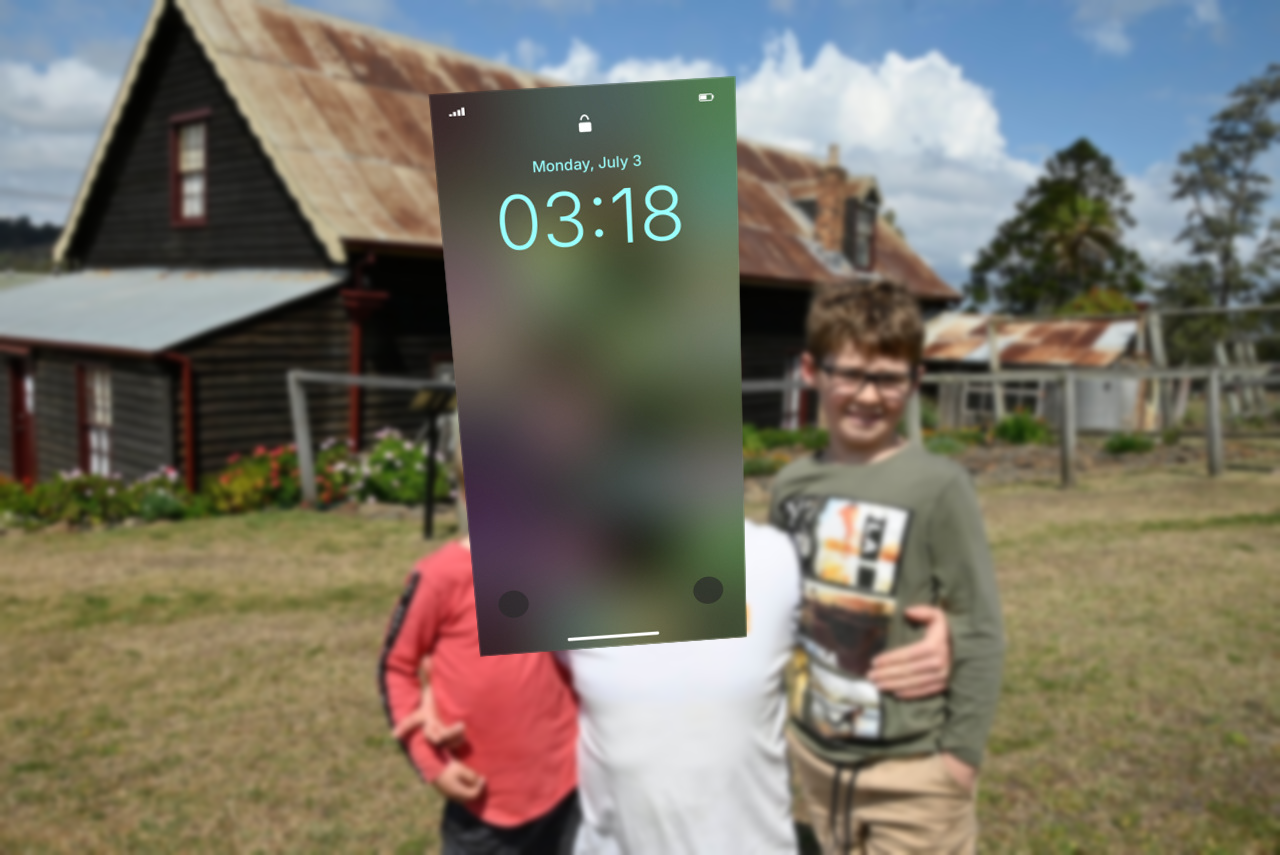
3:18
